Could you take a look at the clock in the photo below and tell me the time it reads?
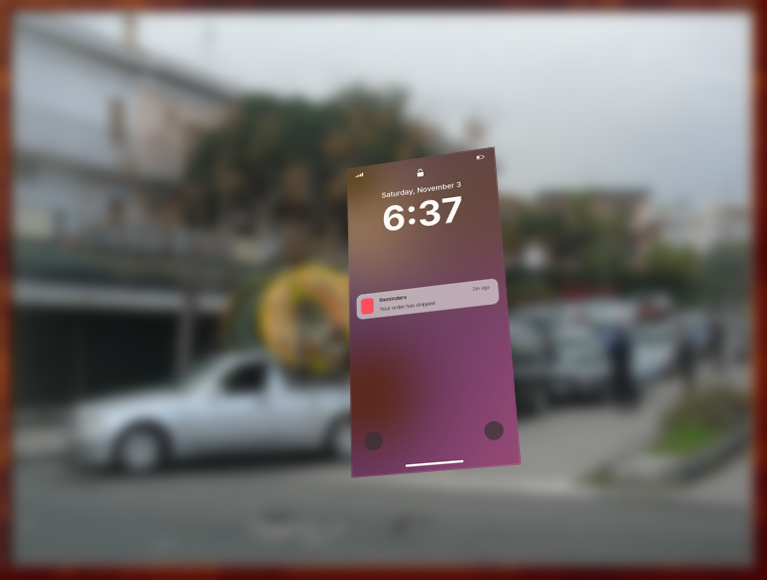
6:37
